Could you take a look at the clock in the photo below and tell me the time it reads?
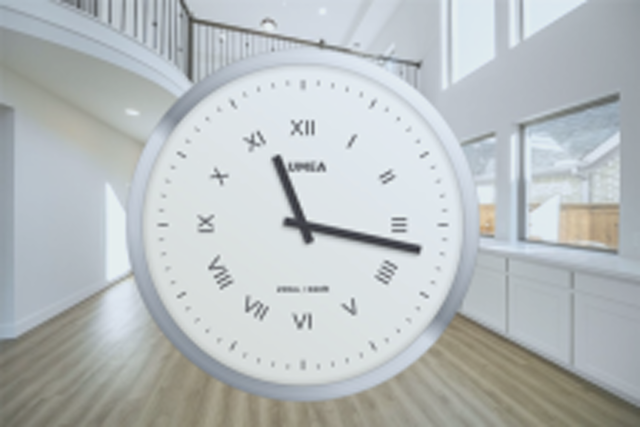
11:17
